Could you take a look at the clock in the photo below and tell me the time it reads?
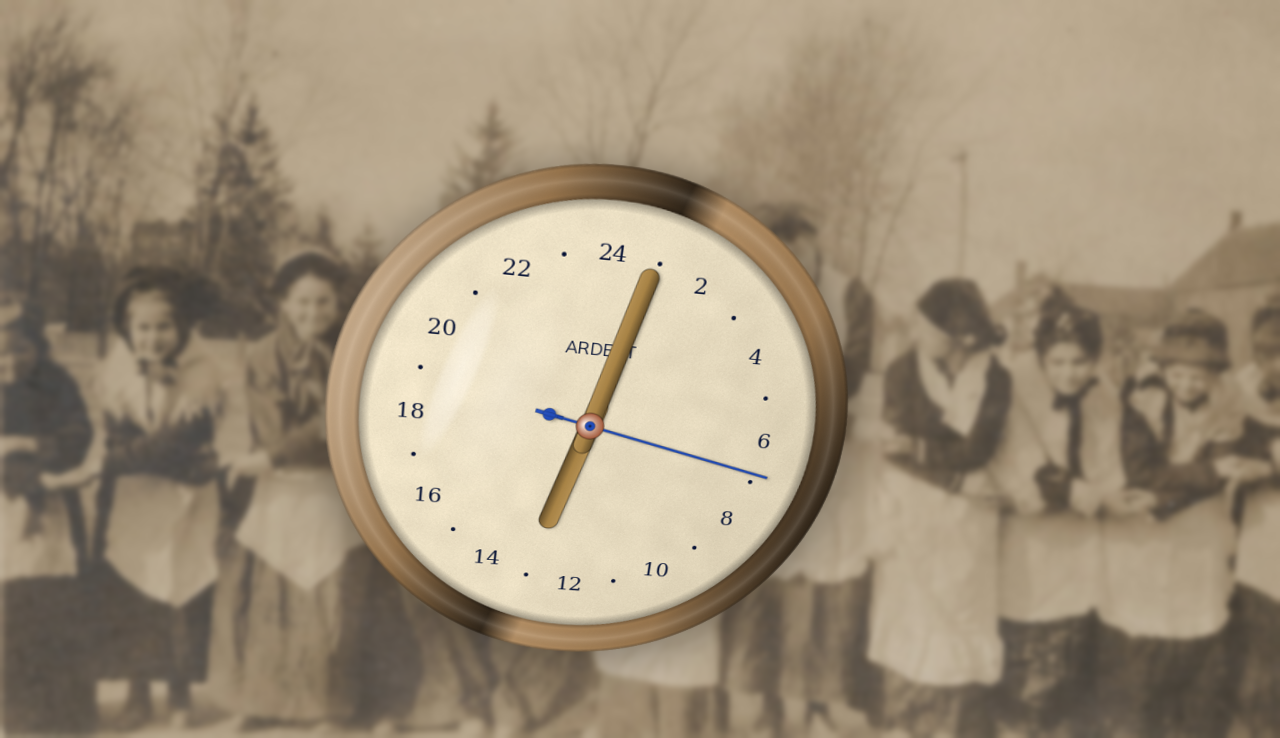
13:02:17
